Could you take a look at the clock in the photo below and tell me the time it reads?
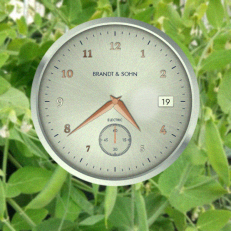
4:39
